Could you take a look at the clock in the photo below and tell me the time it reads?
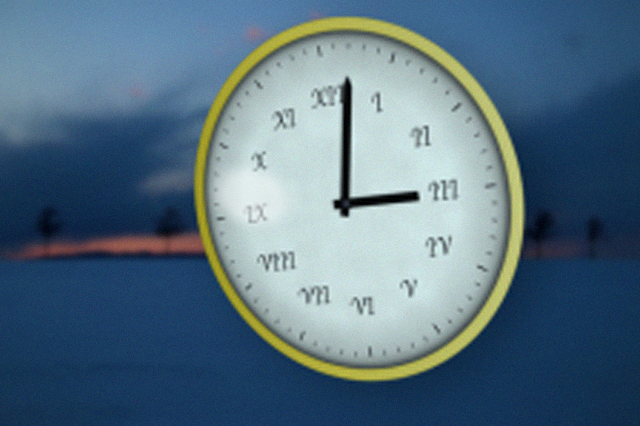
3:02
